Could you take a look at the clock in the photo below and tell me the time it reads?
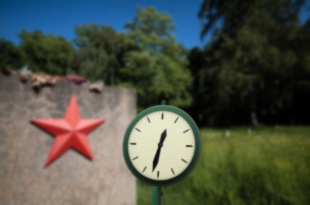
12:32
